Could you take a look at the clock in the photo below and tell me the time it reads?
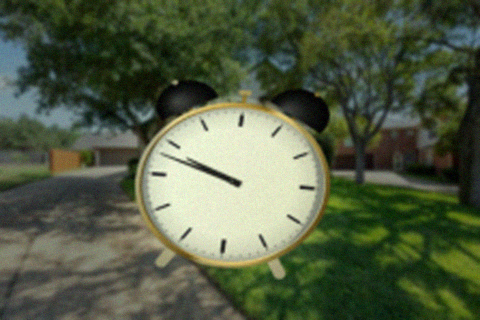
9:48
